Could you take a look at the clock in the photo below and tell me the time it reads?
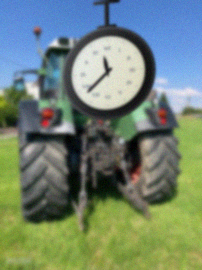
11:38
